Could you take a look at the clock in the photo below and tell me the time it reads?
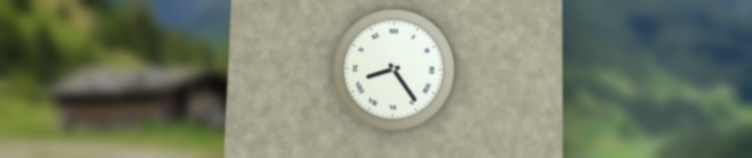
8:24
